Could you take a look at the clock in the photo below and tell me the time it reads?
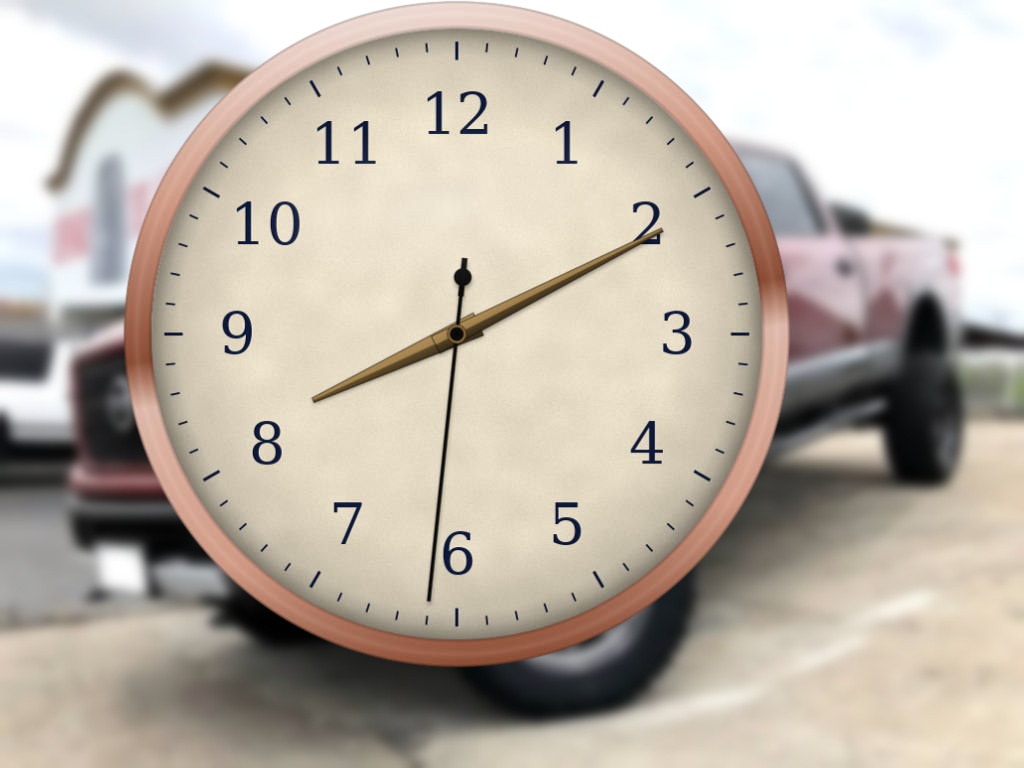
8:10:31
